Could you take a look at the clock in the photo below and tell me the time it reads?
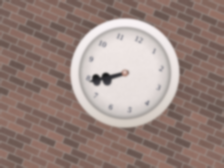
7:39
